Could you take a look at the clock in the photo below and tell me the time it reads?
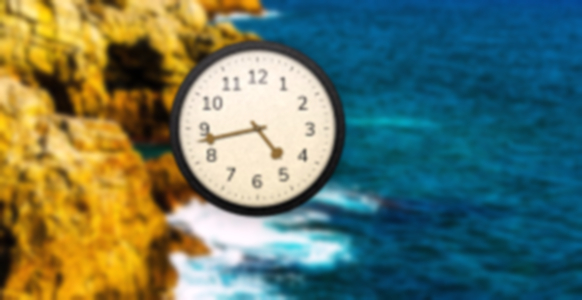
4:43
